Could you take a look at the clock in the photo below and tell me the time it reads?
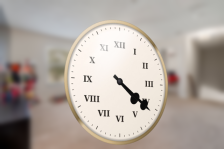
4:21
